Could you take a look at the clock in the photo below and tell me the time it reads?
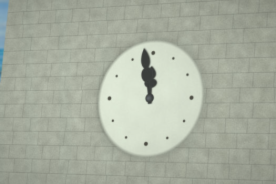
11:58
